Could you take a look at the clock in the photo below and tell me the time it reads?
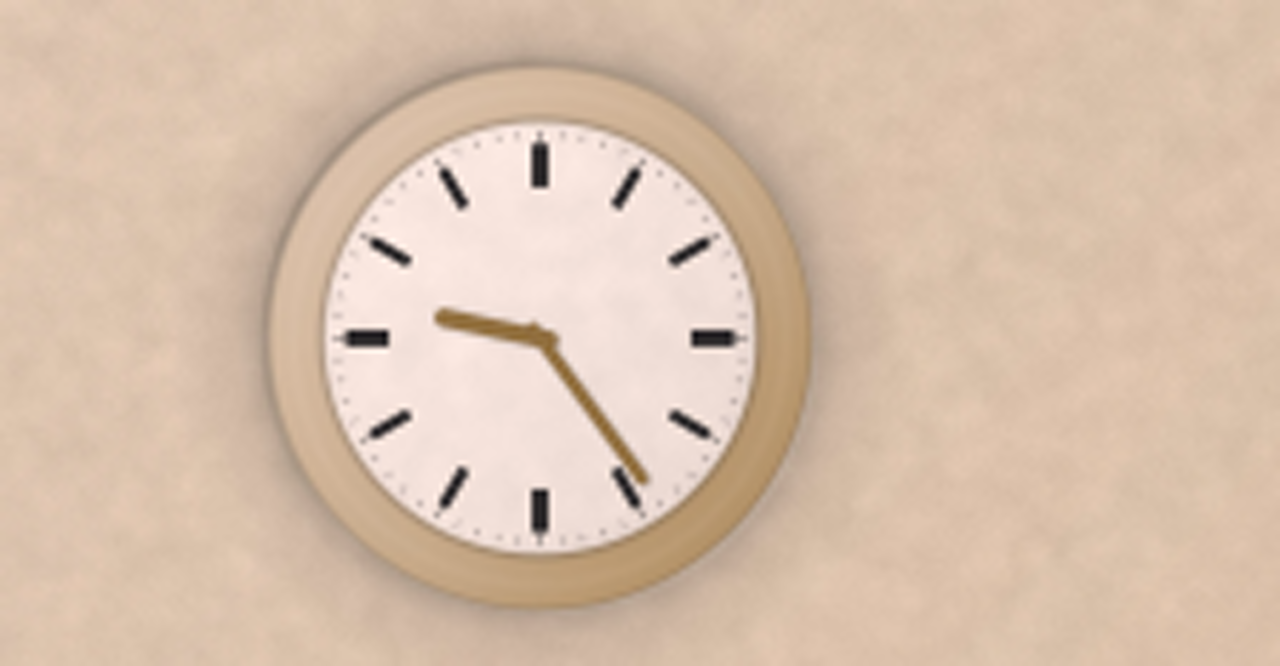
9:24
